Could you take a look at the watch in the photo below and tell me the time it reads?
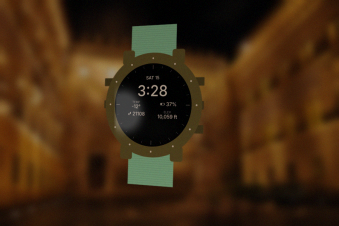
3:28
